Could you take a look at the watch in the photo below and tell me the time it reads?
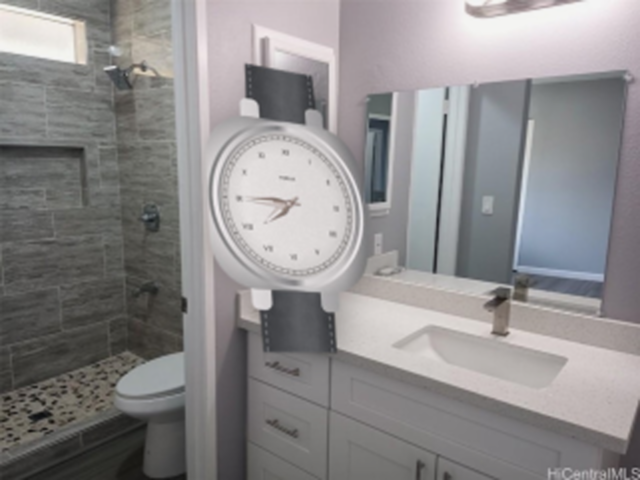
7:45
